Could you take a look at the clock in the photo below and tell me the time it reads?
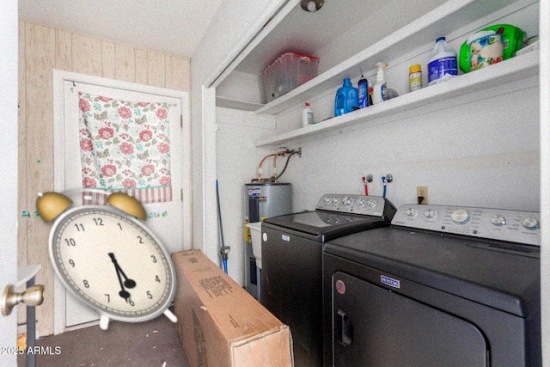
5:31
